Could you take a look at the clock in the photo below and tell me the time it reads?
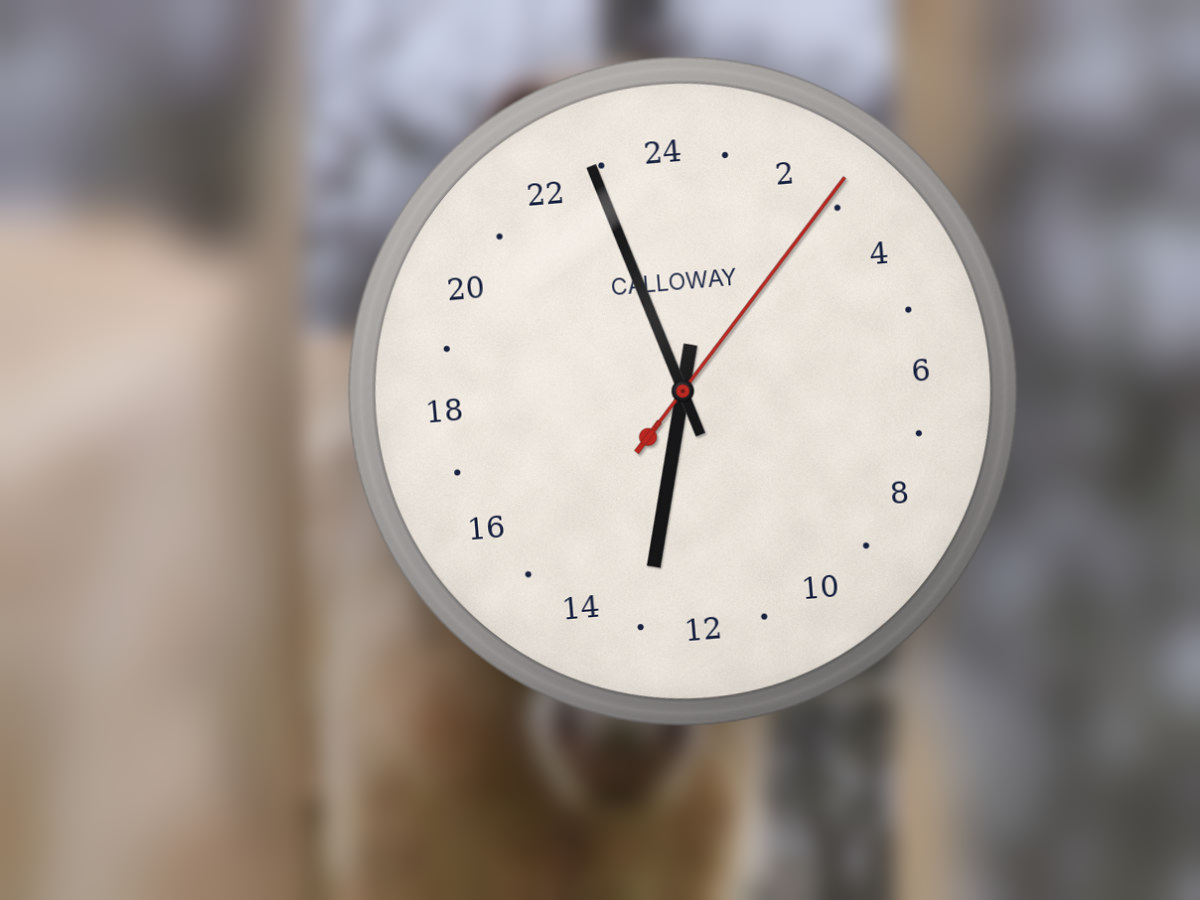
12:57:07
